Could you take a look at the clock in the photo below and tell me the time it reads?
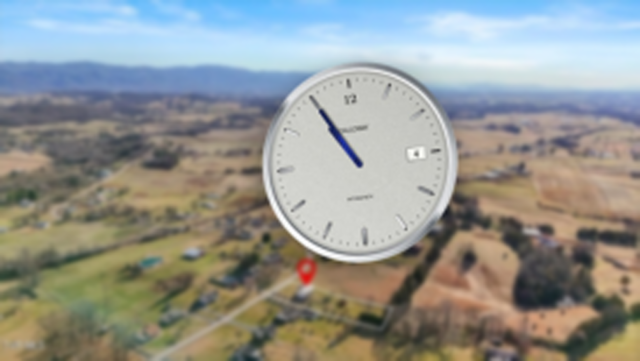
10:55
